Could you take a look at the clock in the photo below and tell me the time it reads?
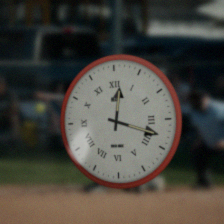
12:18
